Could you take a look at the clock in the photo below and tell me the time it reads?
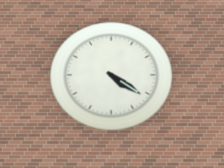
4:21
